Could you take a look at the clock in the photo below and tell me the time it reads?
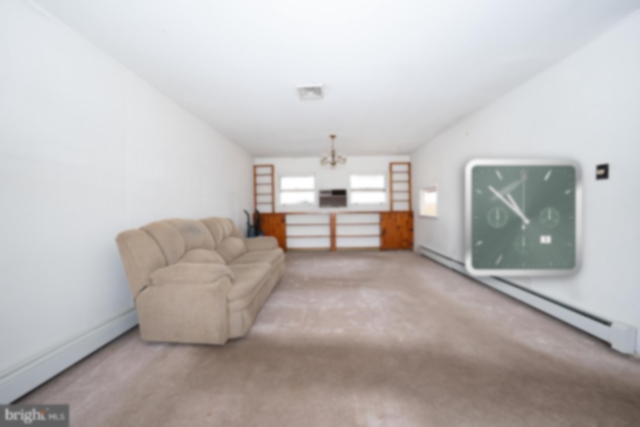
10:52
